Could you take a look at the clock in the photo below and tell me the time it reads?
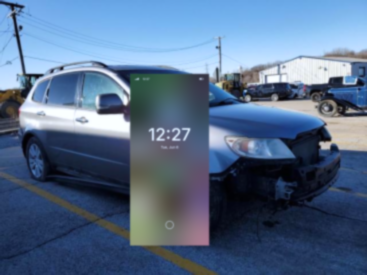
12:27
